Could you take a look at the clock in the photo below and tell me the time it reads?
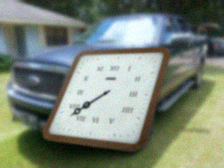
7:38
